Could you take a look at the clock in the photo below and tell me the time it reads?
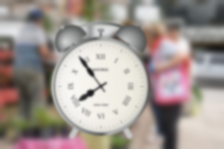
7:54
